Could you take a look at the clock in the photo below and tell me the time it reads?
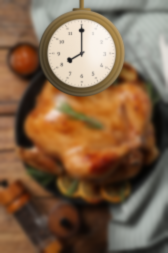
8:00
